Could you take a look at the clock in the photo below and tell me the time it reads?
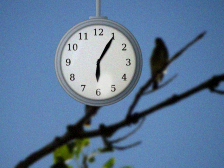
6:05
